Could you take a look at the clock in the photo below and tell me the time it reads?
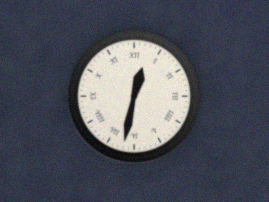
12:32
